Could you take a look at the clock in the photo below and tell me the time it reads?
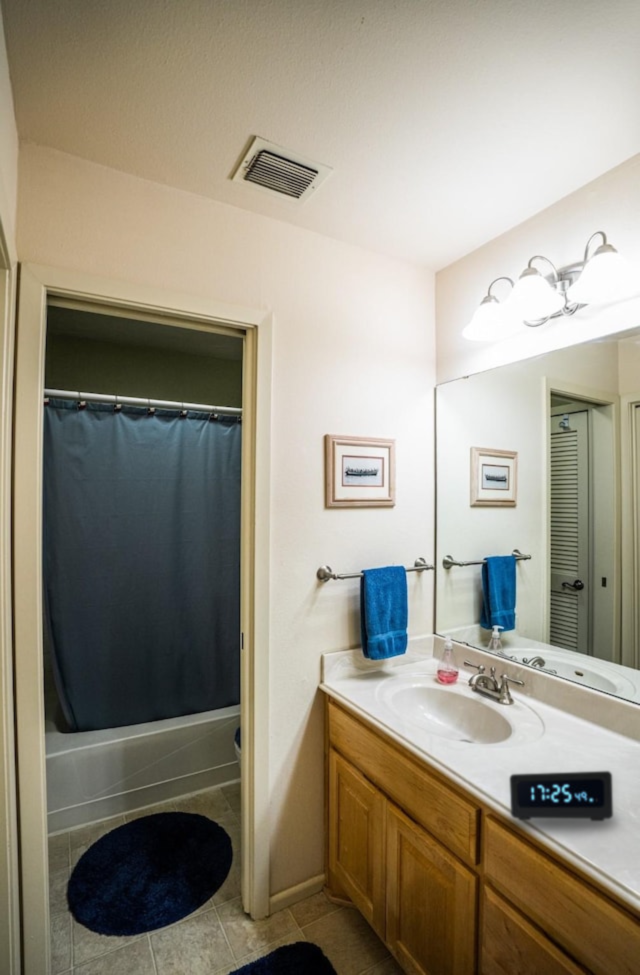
17:25
